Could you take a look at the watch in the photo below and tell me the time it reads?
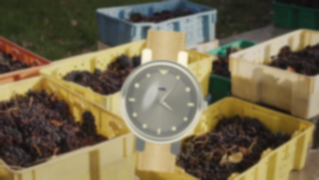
4:06
